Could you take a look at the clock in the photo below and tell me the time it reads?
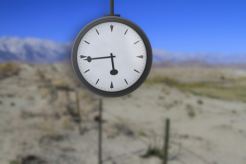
5:44
